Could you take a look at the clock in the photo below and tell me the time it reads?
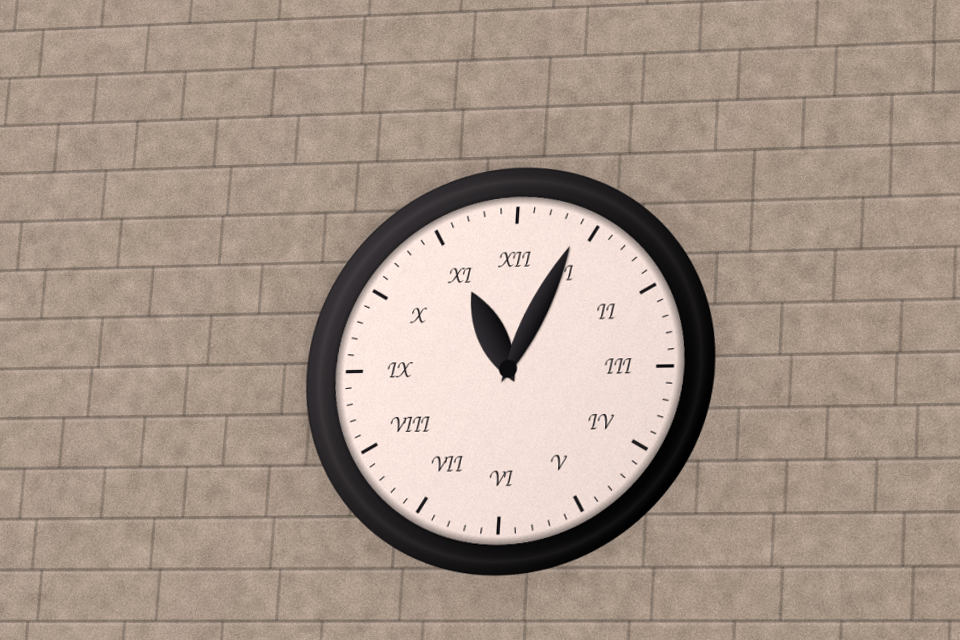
11:04
